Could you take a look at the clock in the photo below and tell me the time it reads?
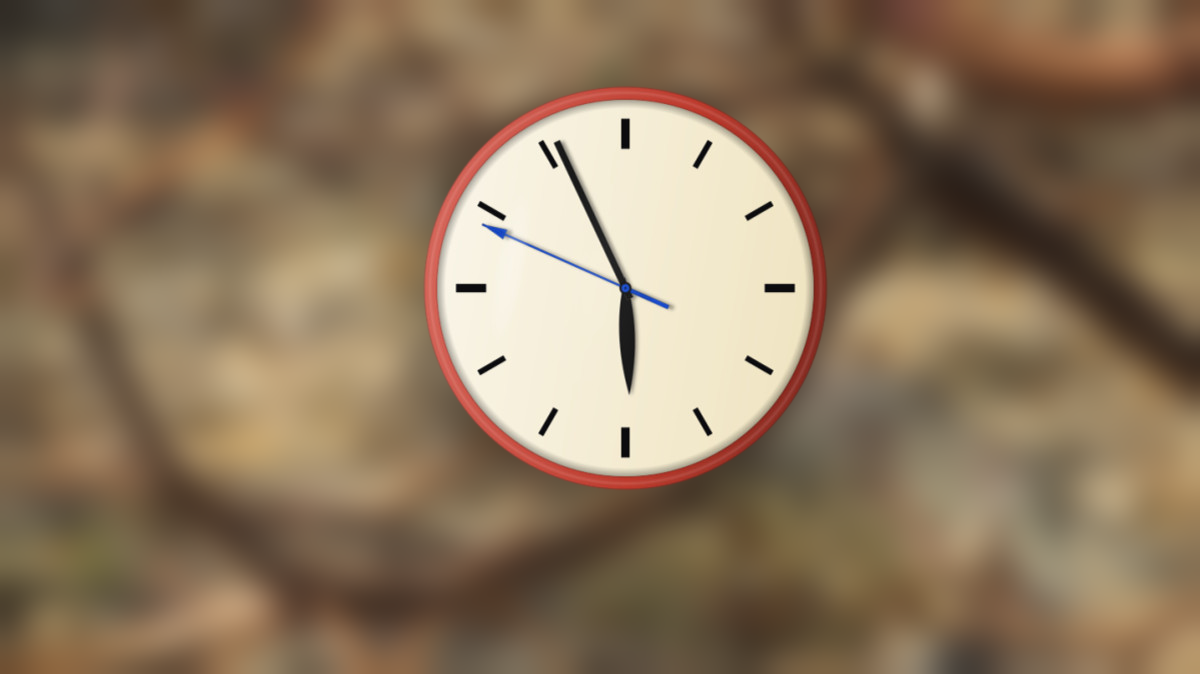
5:55:49
